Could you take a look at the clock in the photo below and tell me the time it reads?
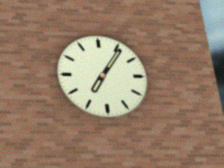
7:06
